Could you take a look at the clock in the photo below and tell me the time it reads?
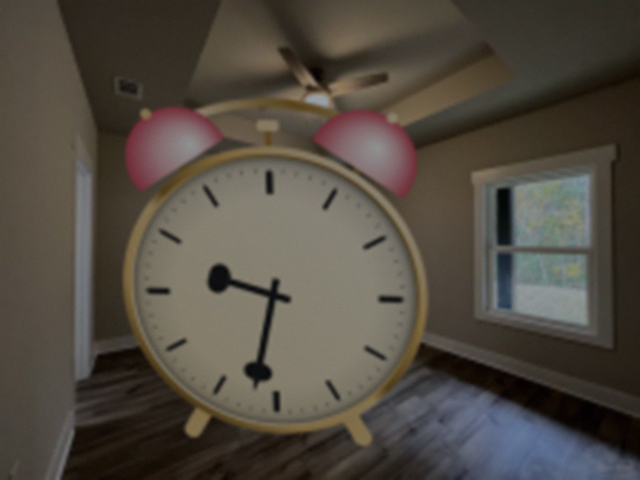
9:32
